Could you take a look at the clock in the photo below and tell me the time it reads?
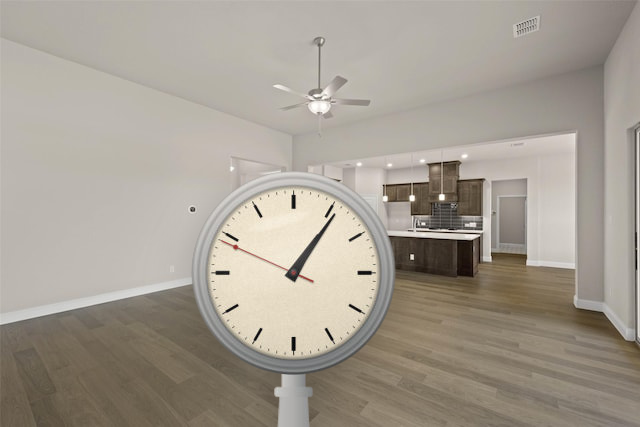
1:05:49
